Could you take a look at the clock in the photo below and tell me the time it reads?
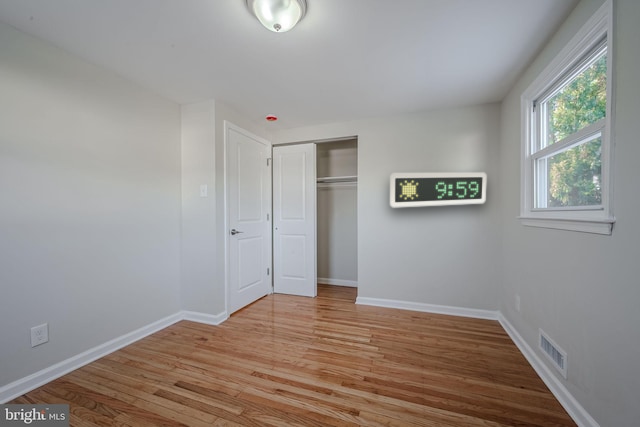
9:59
